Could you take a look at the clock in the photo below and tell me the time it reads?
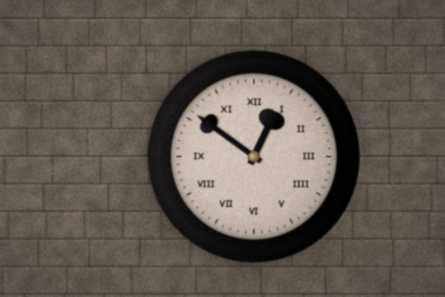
12:51
